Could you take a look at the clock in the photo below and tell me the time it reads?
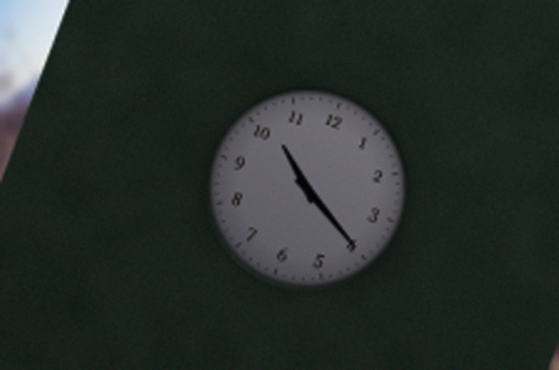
10:20
